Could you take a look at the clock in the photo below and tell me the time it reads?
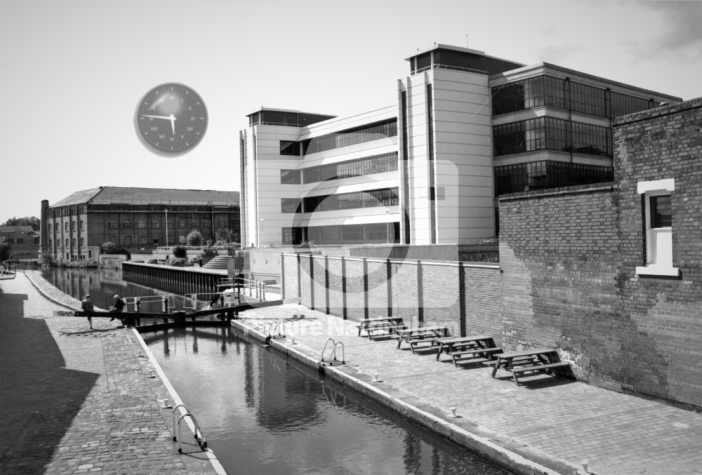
5:46
